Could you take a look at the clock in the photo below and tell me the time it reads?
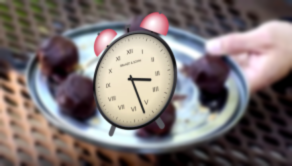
3:27
